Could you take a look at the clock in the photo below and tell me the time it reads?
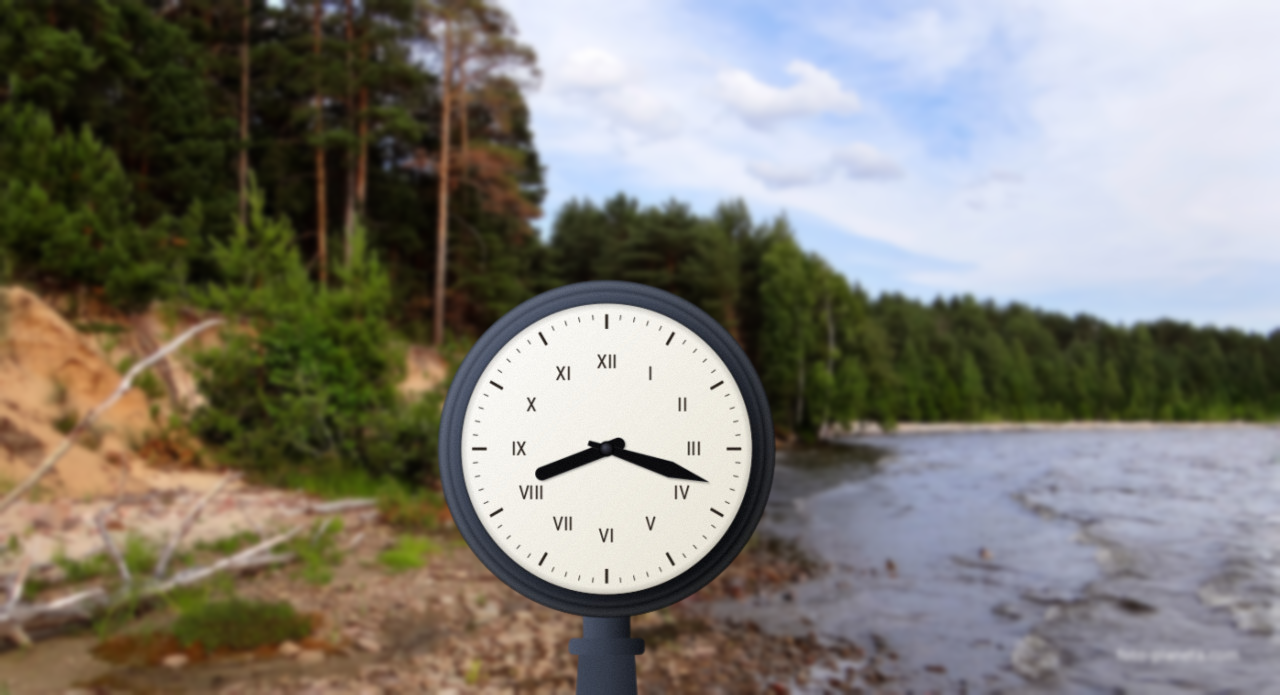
8:18
